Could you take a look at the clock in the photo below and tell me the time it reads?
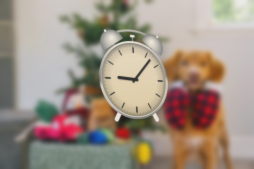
9:07
